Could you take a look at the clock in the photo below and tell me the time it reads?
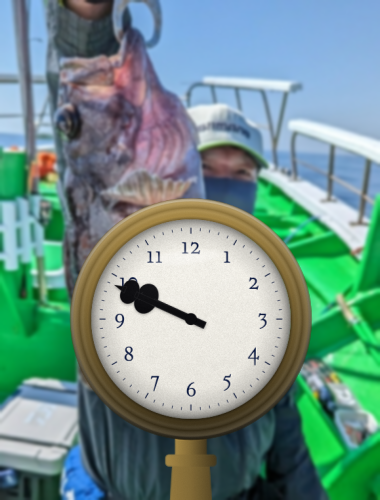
9:49
